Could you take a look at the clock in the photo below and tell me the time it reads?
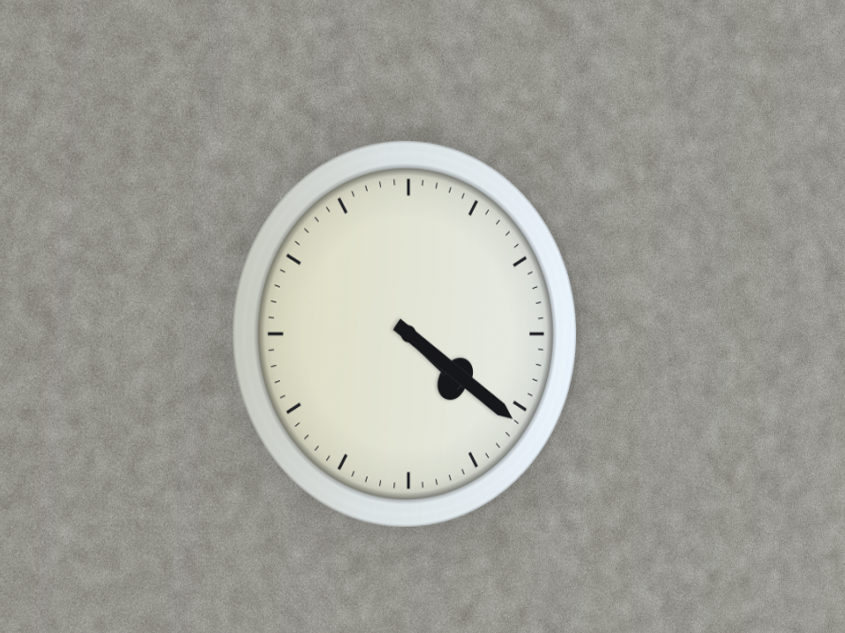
4:21
